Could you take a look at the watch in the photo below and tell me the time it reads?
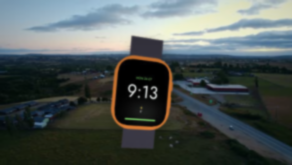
9:13
